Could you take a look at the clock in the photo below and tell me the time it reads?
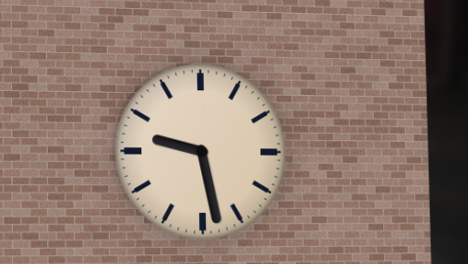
9:28
